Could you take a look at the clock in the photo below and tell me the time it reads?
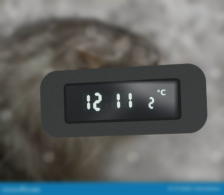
12:11
